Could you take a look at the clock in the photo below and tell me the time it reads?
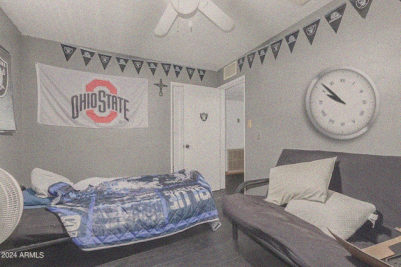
9:52
